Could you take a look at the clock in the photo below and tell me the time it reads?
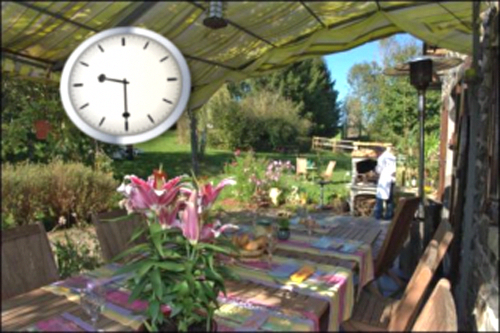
9:30
